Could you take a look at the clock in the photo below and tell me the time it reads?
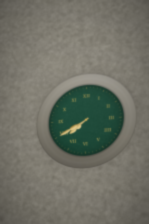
7:40
